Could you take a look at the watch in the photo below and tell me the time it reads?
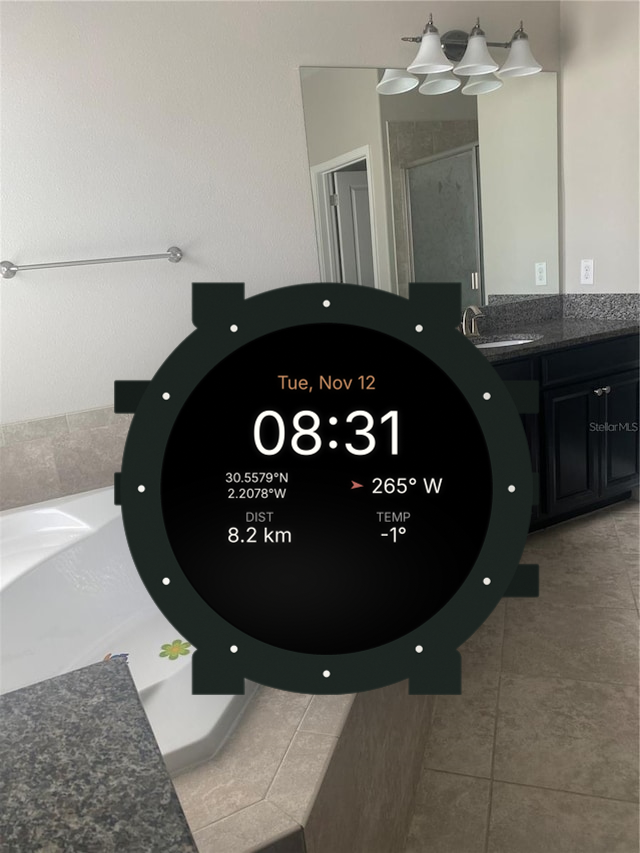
8:31
